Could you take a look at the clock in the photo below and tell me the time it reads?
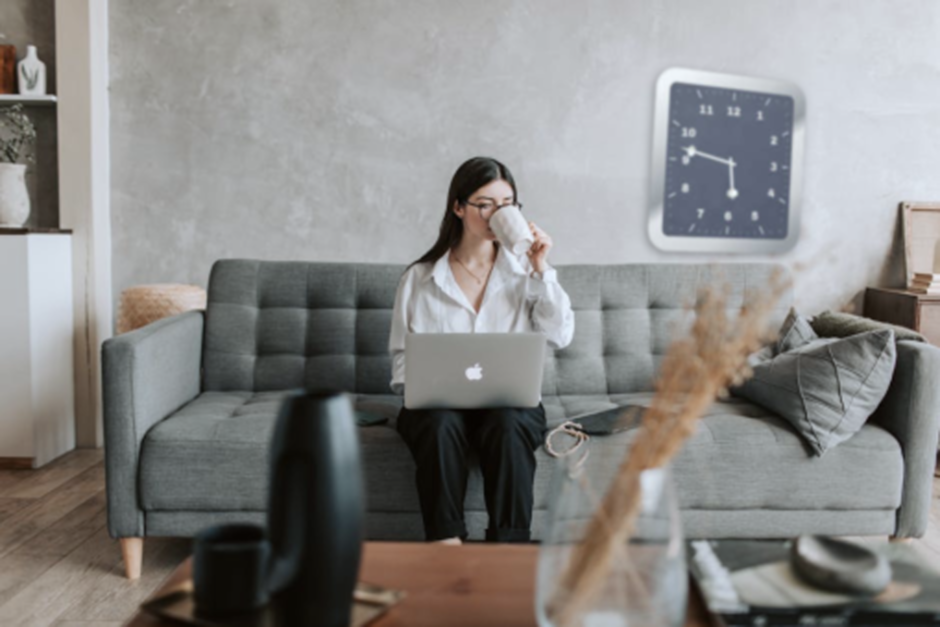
5:47
